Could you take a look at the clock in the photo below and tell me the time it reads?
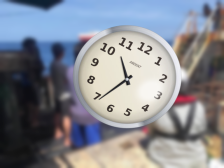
10:34
